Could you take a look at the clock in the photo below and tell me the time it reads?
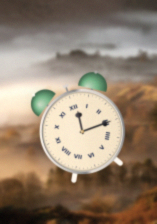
12:15
